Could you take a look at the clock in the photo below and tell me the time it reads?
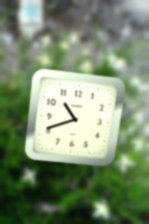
10:41
